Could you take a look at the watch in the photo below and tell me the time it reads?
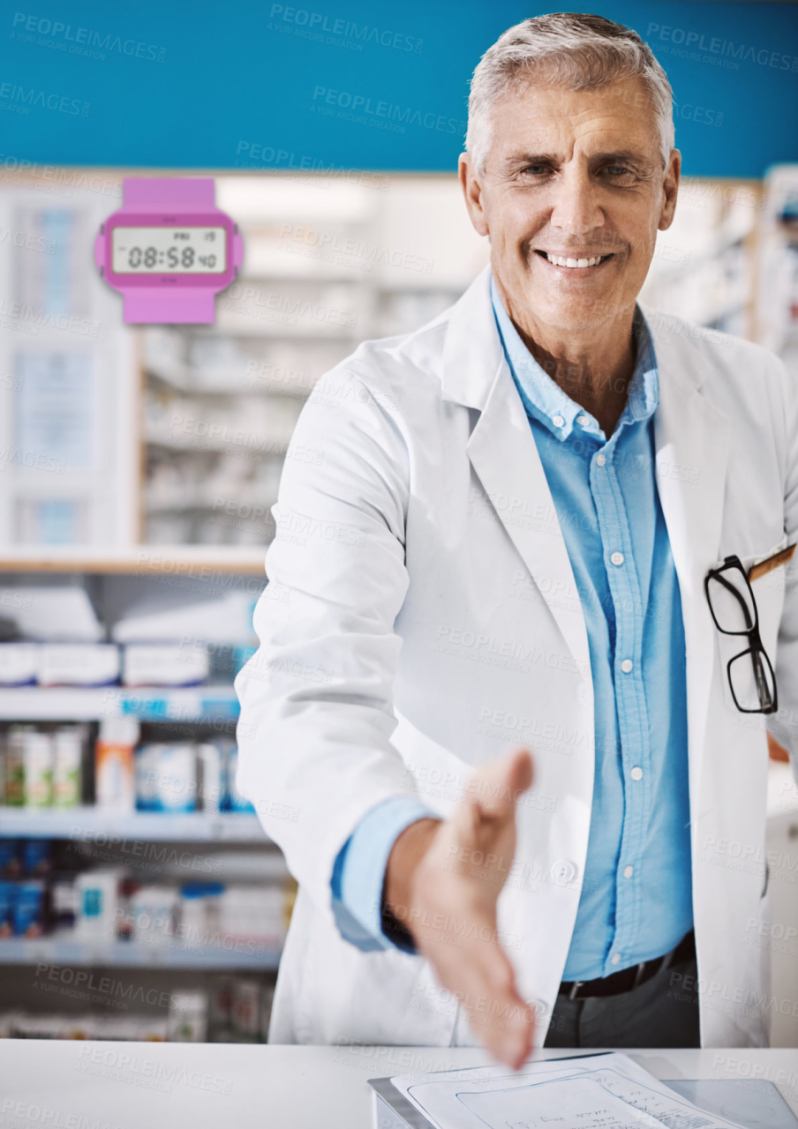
8:58
